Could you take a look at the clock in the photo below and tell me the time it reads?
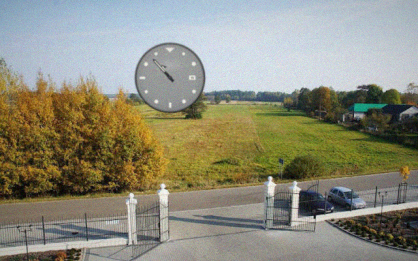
10:53
